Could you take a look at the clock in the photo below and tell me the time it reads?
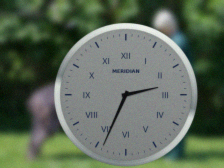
2:34
